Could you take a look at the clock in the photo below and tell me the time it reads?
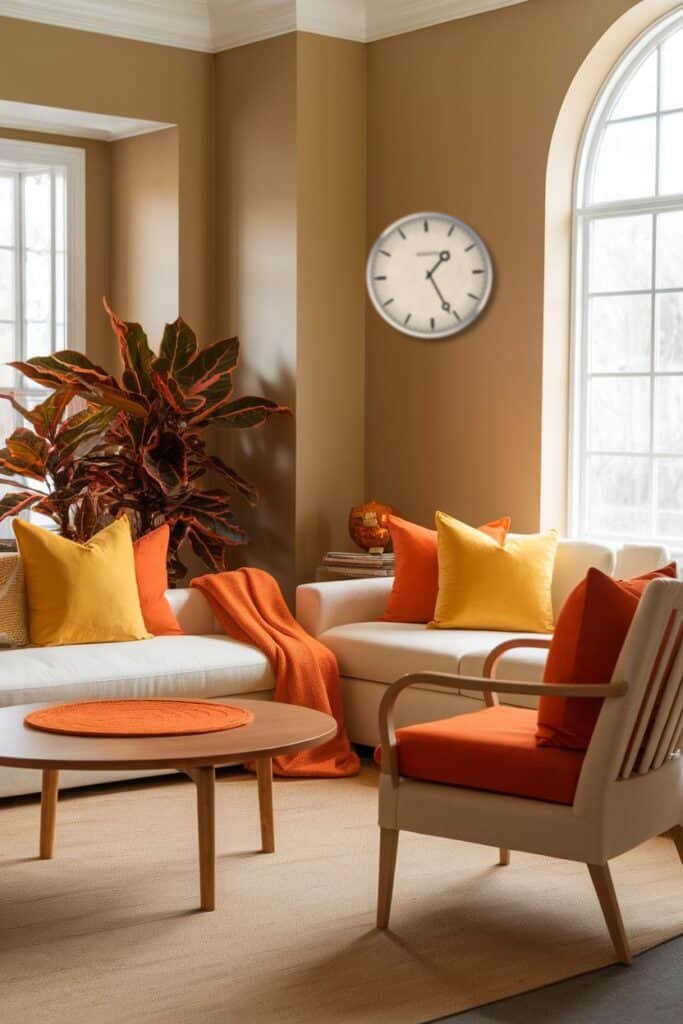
1:26
